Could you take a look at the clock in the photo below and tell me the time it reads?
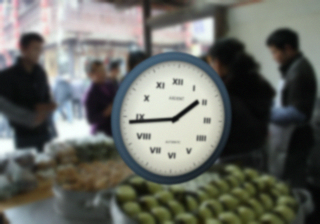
1:44
